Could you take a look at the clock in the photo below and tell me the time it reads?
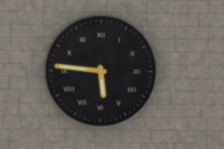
5:46
